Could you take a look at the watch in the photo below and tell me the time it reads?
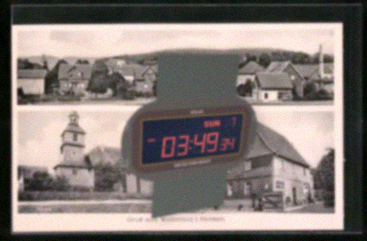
3:49:34
